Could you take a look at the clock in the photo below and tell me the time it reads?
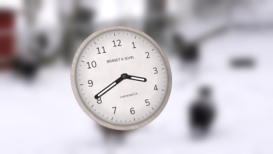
3:41
